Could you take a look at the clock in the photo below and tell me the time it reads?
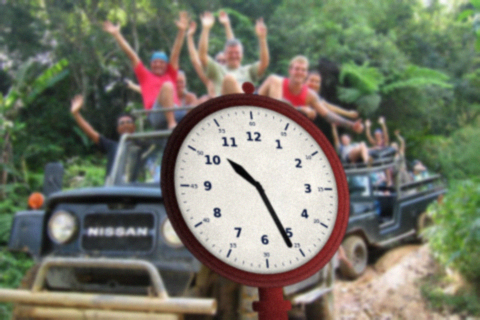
10:26
